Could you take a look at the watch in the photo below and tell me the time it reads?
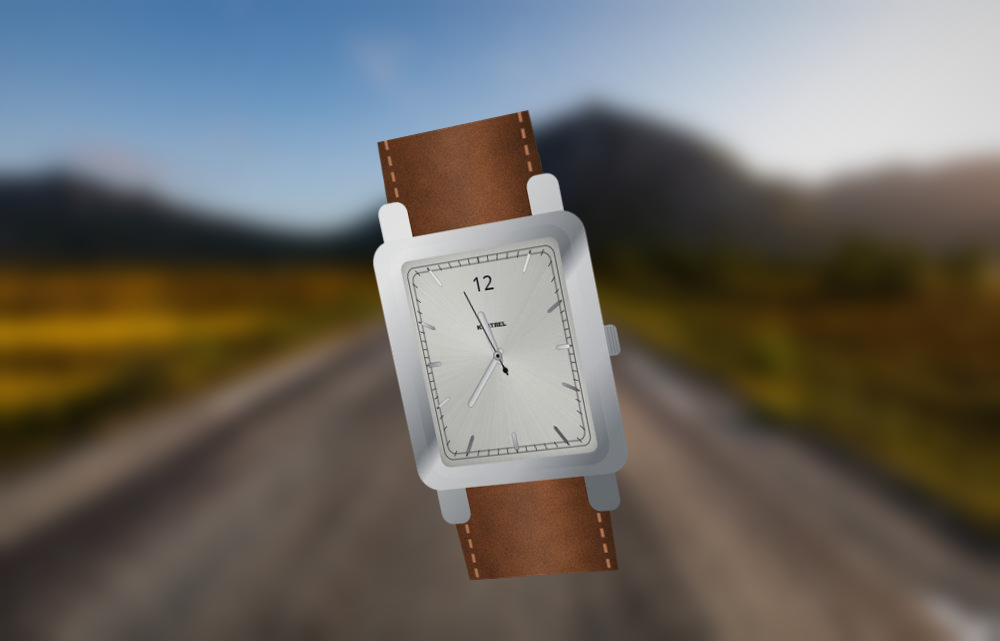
11:36:57
